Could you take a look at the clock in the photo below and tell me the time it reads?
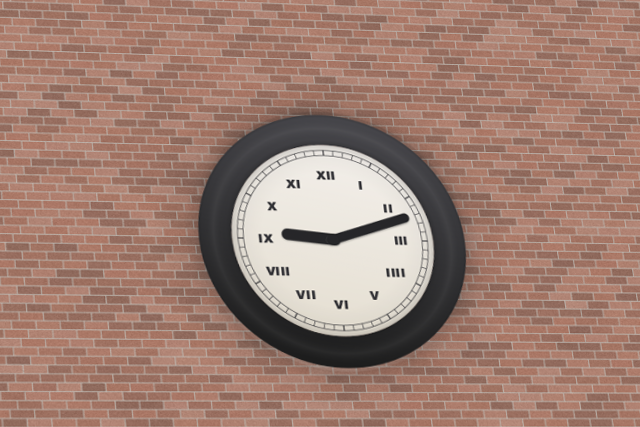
9:12
